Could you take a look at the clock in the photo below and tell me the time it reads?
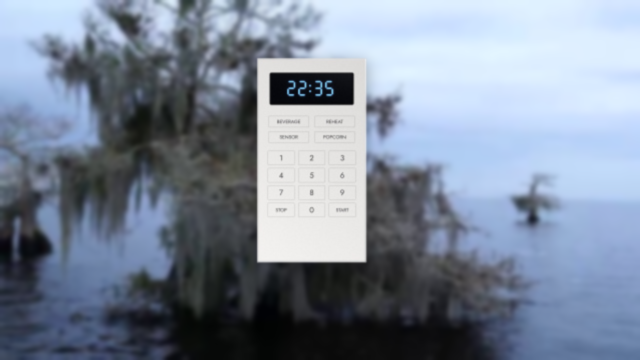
22:35
